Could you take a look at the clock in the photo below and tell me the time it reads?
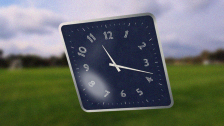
11:18
